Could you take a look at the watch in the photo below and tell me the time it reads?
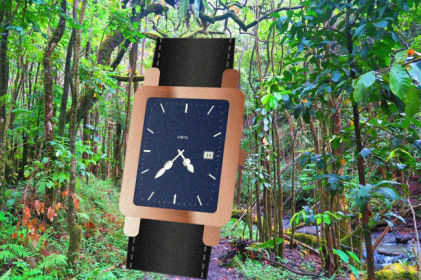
4:37
